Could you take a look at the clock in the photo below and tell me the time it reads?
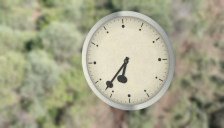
6:37
